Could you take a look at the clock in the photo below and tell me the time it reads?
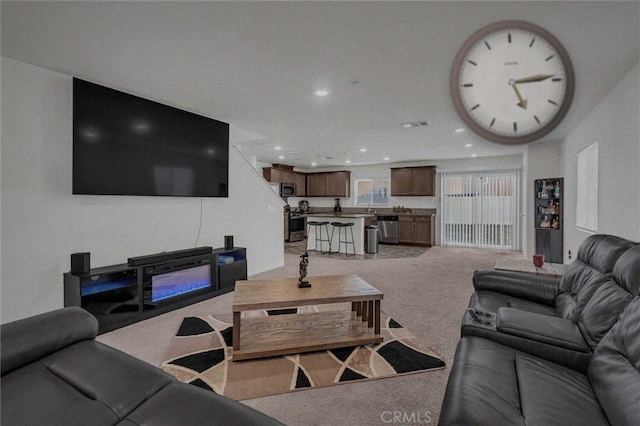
5:14
